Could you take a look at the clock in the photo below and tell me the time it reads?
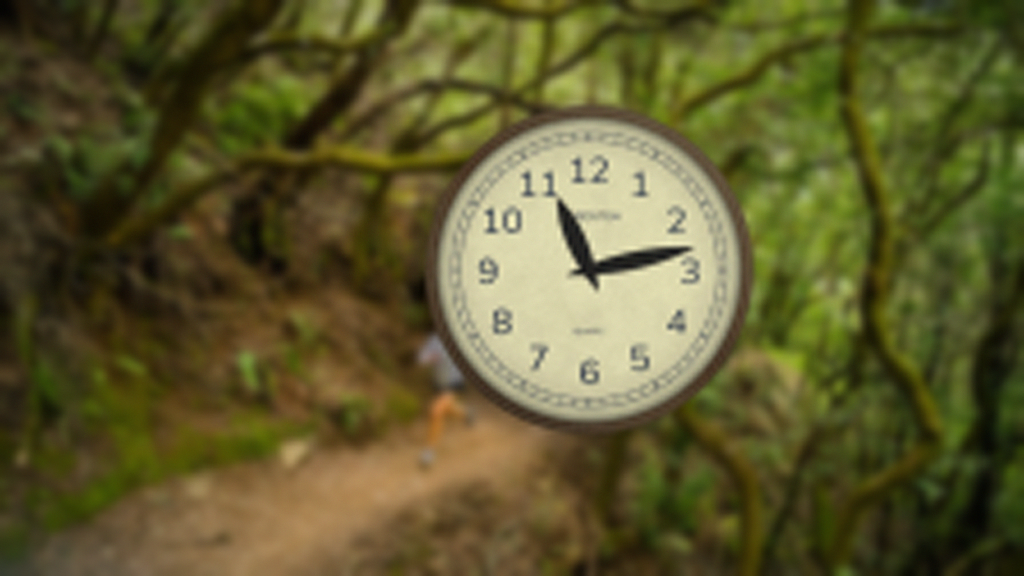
11:13
